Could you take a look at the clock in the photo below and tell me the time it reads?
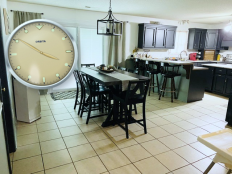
3:51
